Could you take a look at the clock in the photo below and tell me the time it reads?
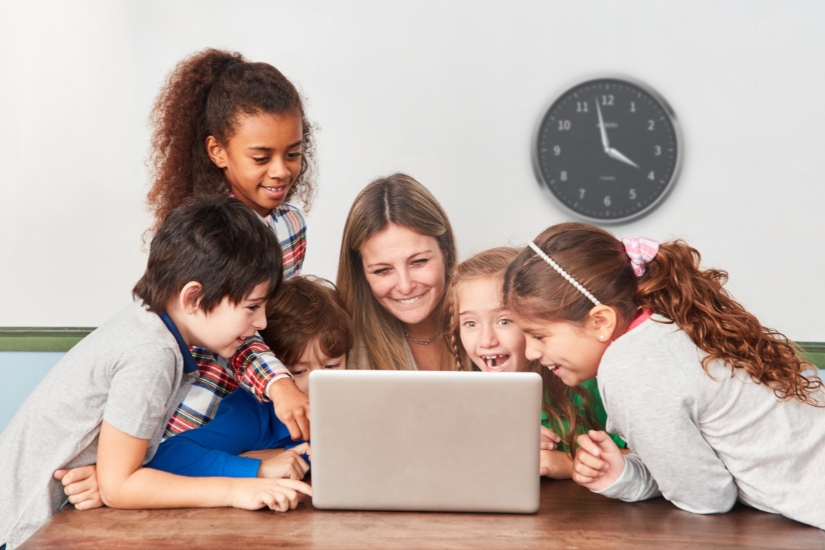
3:58
